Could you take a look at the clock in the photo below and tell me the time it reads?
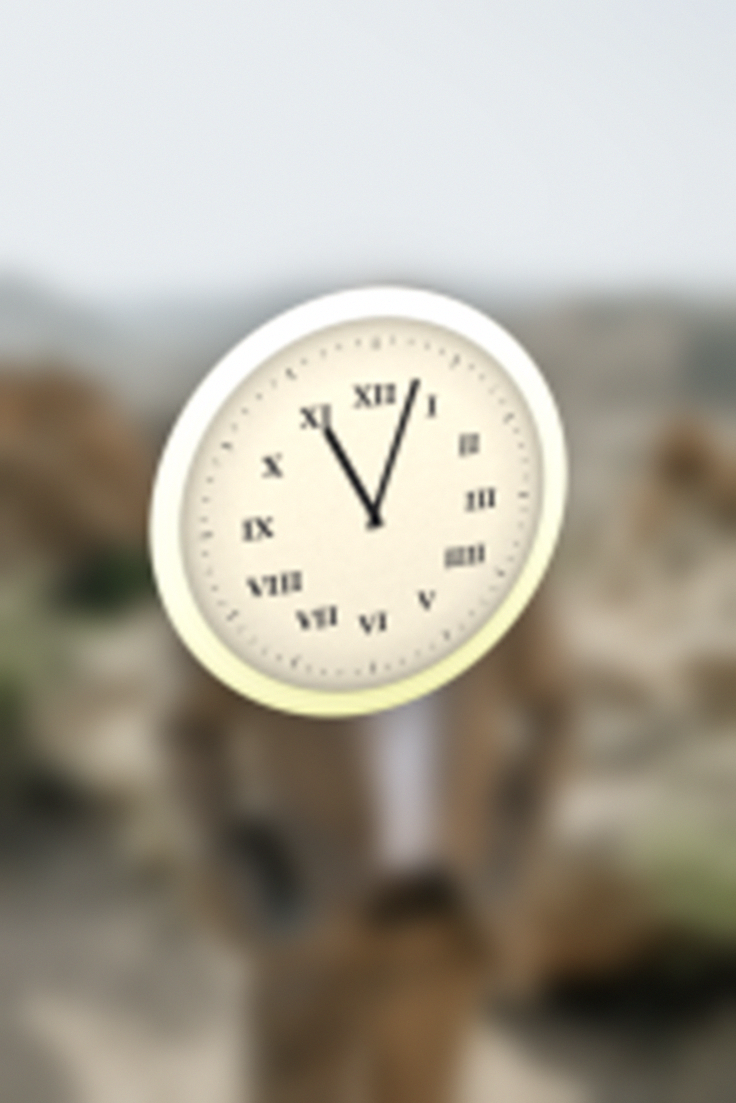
11:03
